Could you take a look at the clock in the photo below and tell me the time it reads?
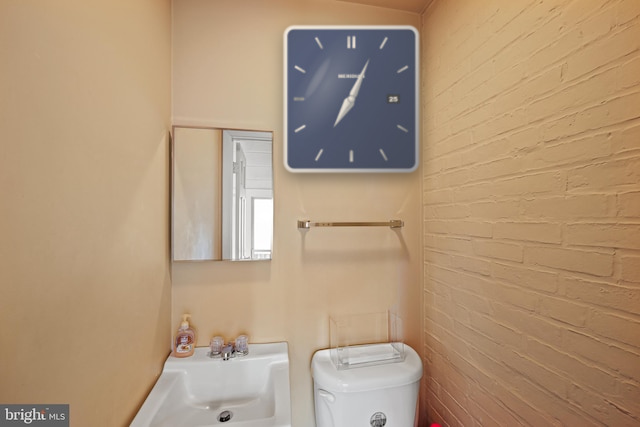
7:04
